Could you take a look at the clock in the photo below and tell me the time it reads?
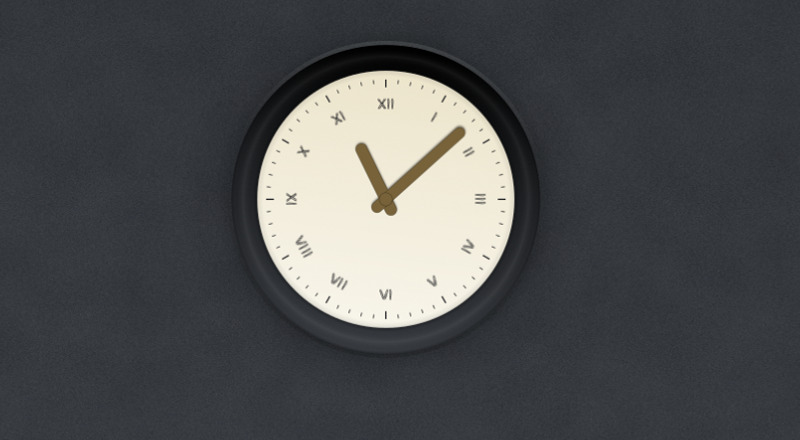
11:08
